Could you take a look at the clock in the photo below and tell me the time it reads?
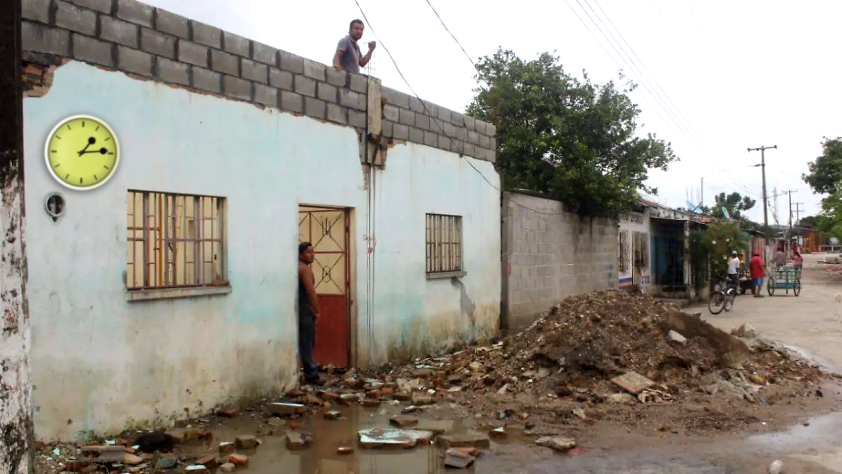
1:14
